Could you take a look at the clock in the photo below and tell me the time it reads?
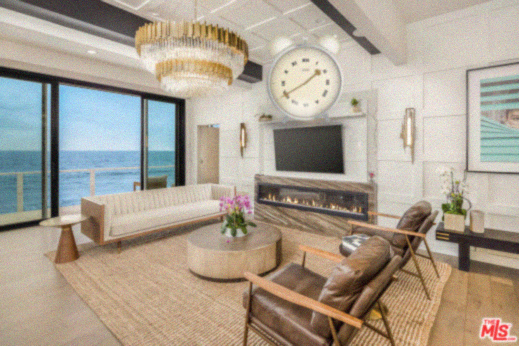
1:40
